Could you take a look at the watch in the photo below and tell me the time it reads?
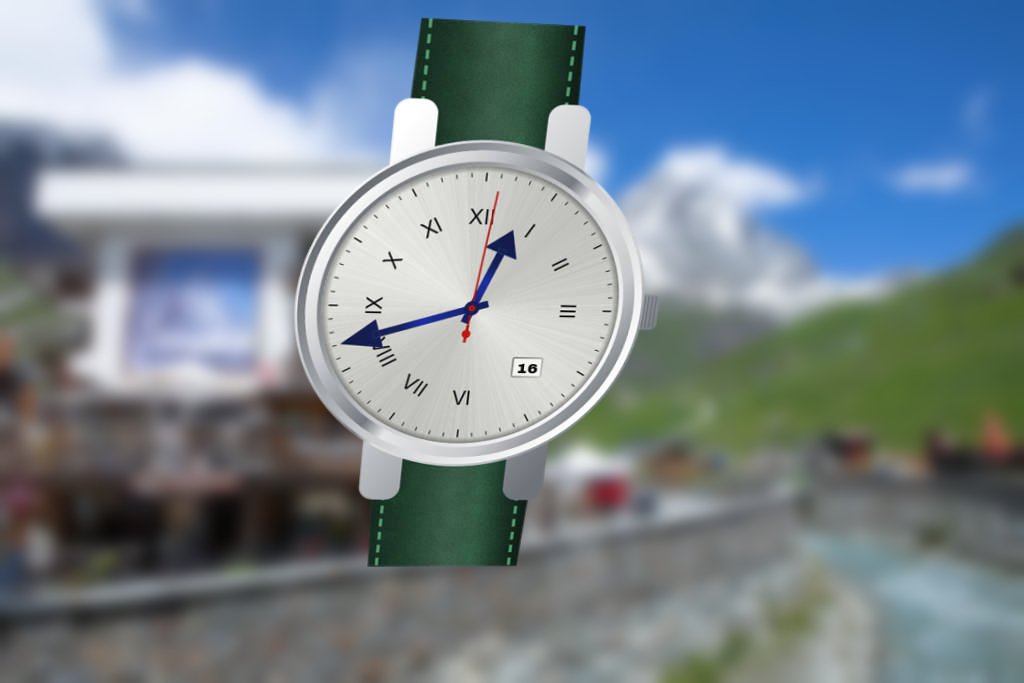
12:42:01
